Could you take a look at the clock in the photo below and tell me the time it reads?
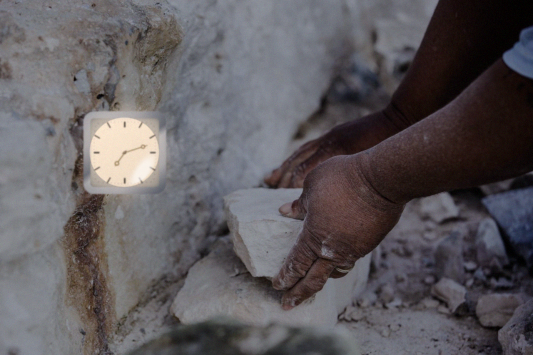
7:12
